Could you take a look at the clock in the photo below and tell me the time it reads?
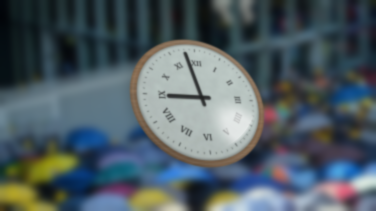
8:58
